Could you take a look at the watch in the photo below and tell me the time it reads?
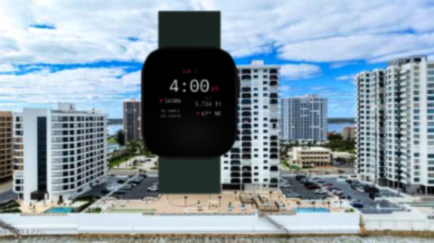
4:00
